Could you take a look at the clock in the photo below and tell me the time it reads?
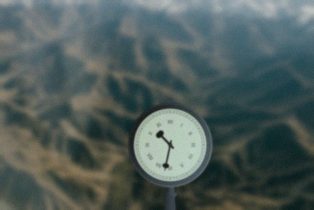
10:32
